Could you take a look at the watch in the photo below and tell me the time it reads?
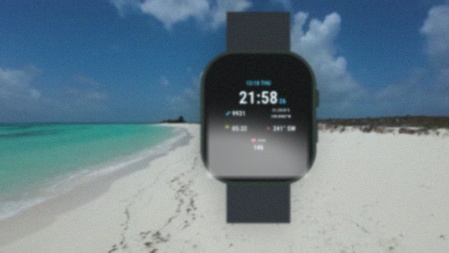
21:58
